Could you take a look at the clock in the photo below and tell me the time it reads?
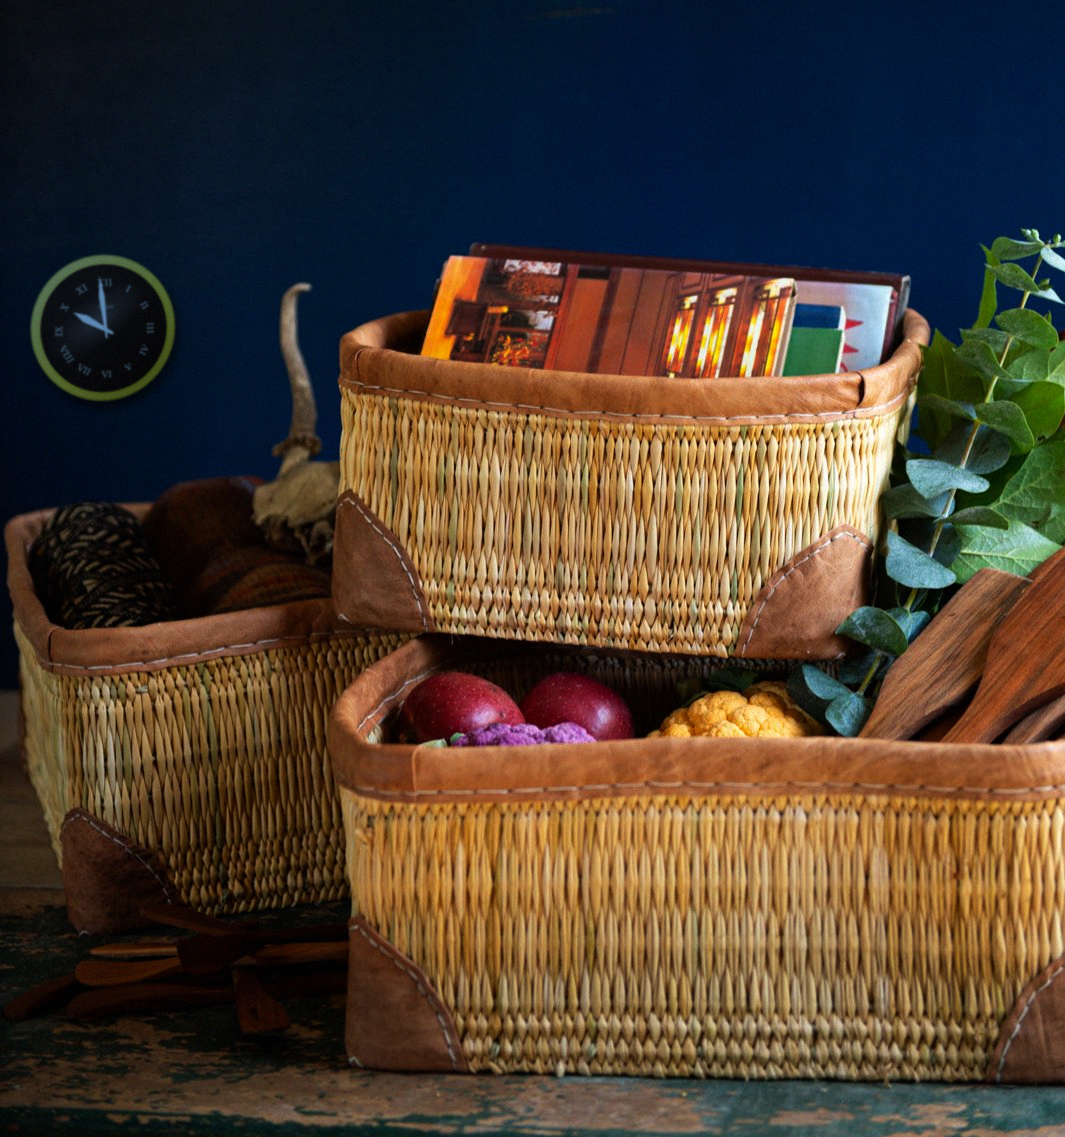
9:59
